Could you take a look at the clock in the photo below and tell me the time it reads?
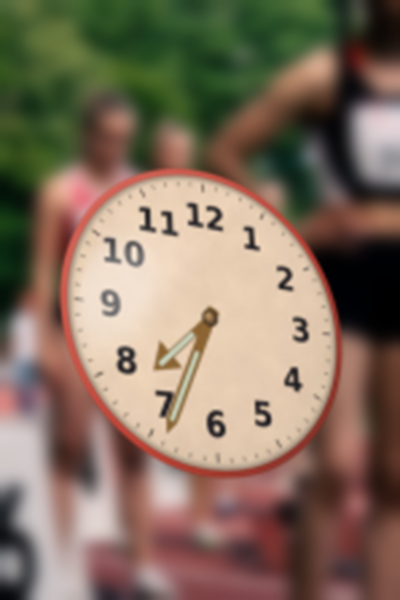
7:34
